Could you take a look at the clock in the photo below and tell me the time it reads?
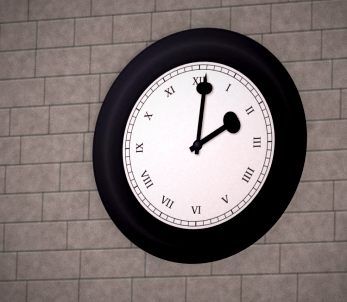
2:01
